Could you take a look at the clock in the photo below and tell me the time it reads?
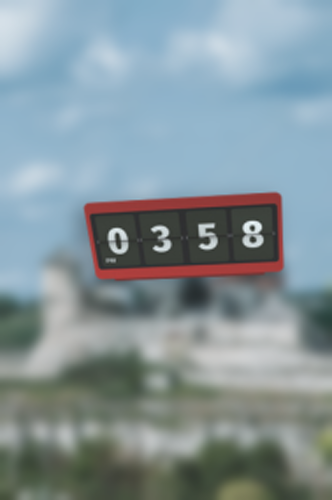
3:58
